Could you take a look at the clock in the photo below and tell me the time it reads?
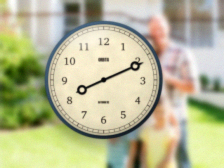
8:11
